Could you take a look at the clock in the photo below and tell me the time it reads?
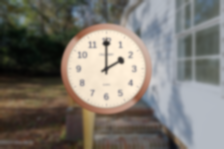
2:00
